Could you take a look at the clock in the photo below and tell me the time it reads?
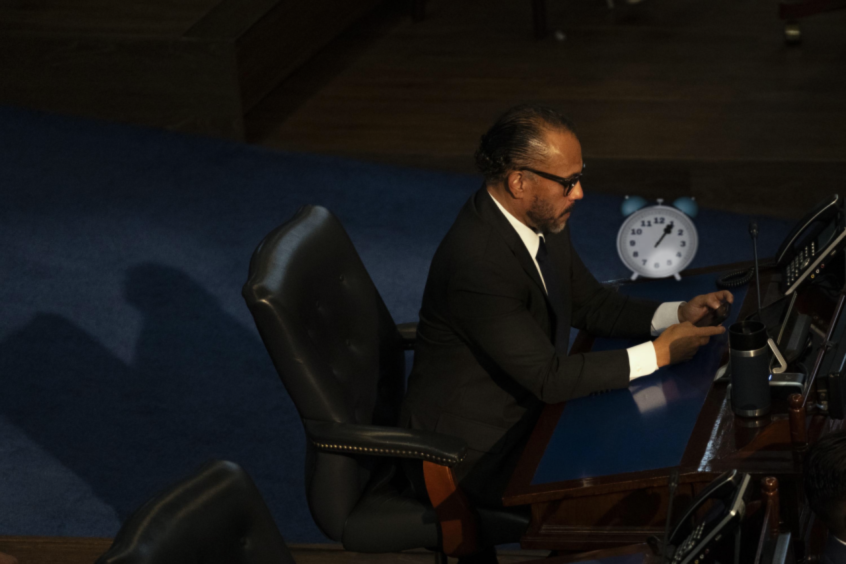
1:05
